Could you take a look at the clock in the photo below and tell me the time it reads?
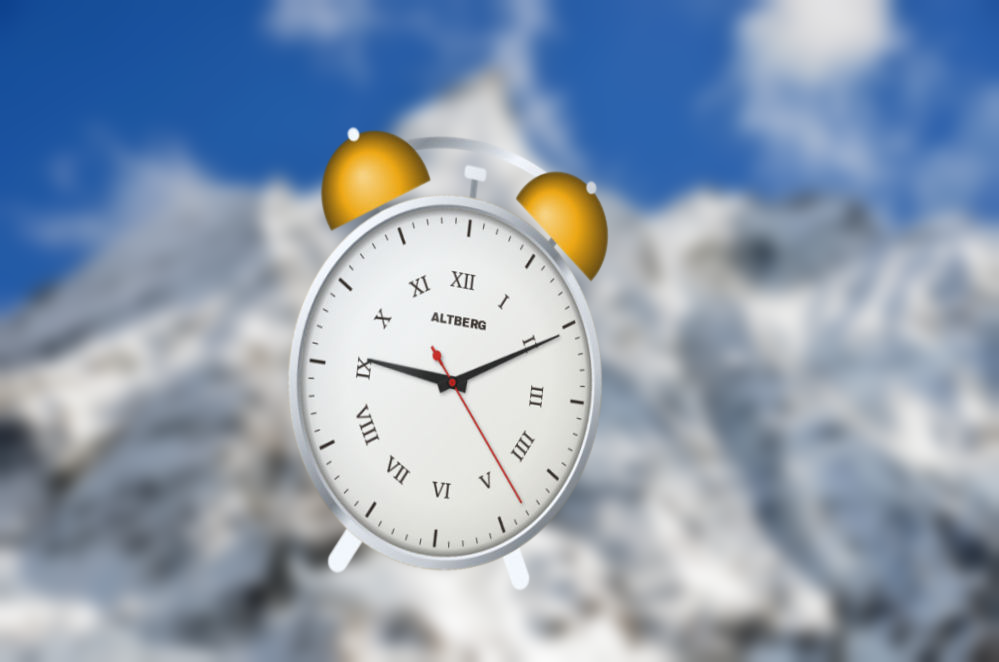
9:10:23
